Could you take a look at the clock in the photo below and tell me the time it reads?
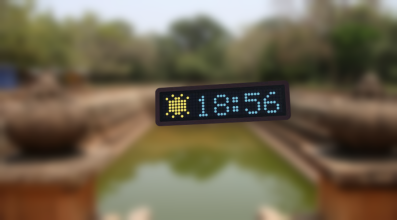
18:56
